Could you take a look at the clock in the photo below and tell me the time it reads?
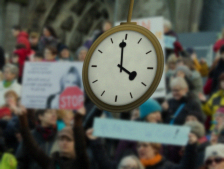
3:59
